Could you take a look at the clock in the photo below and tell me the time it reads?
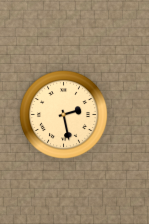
2:28
